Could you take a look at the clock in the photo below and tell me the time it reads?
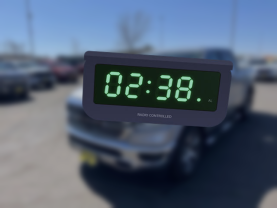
2:38
